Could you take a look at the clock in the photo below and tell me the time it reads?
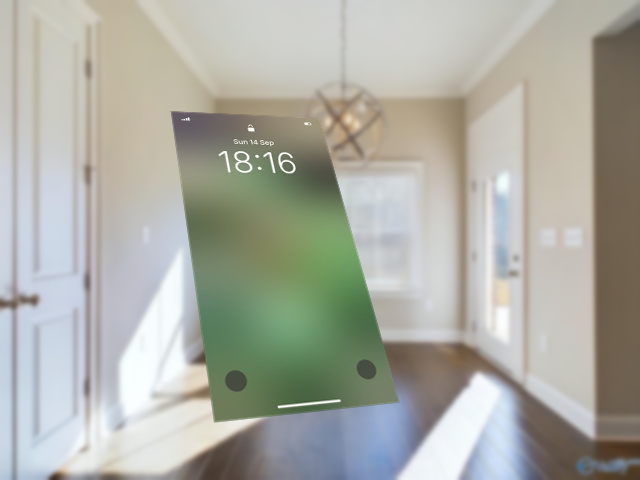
18:16
